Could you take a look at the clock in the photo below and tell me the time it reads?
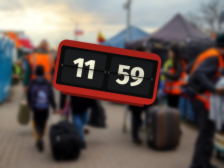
11:59
